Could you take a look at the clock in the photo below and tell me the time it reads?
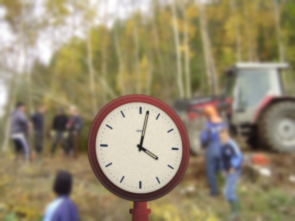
4:02
